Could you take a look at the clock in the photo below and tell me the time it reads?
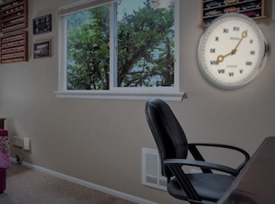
8:05
